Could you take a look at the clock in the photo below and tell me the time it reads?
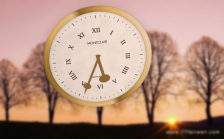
5:34
